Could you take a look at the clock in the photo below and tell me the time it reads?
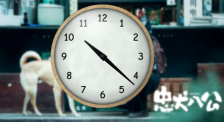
10:22
